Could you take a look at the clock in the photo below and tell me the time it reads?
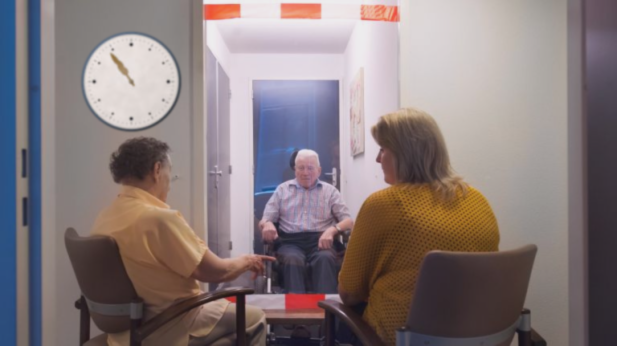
10:54
